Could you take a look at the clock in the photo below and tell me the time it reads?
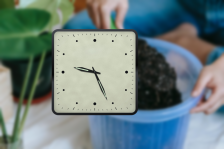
9:26
